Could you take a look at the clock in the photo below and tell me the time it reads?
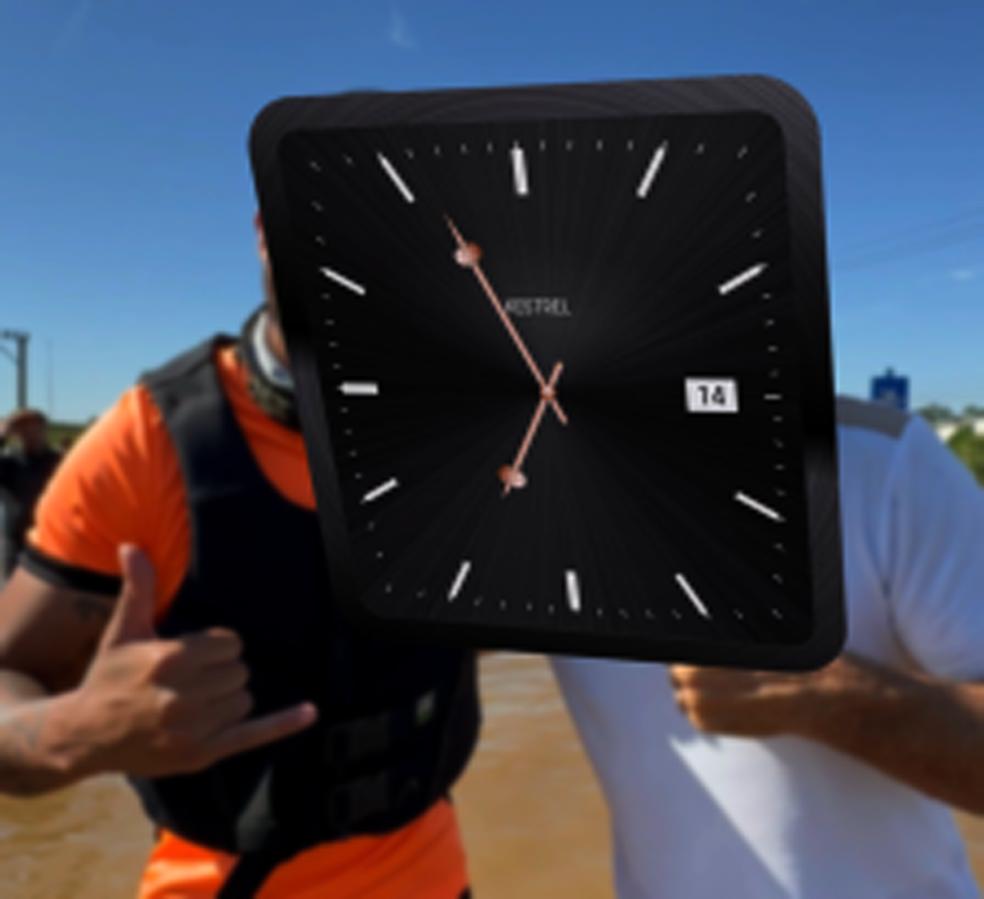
6:56
